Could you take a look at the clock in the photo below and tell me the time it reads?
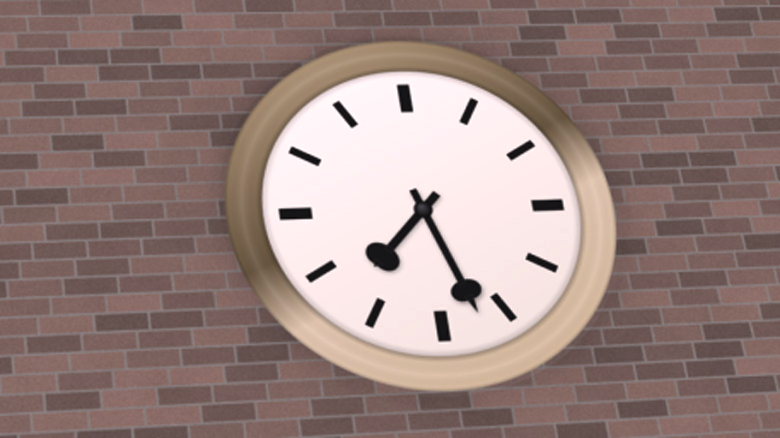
7:27
